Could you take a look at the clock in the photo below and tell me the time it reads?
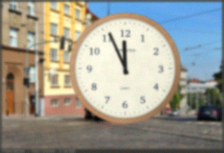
11:56
